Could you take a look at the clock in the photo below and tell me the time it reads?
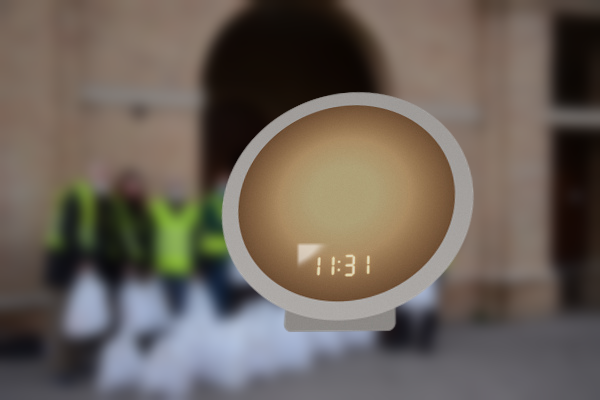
11:31
